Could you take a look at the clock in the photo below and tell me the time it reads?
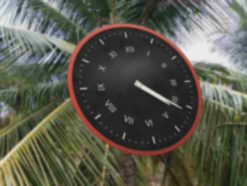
4:21
